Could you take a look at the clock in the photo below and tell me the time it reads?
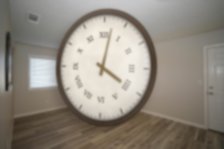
4:02
